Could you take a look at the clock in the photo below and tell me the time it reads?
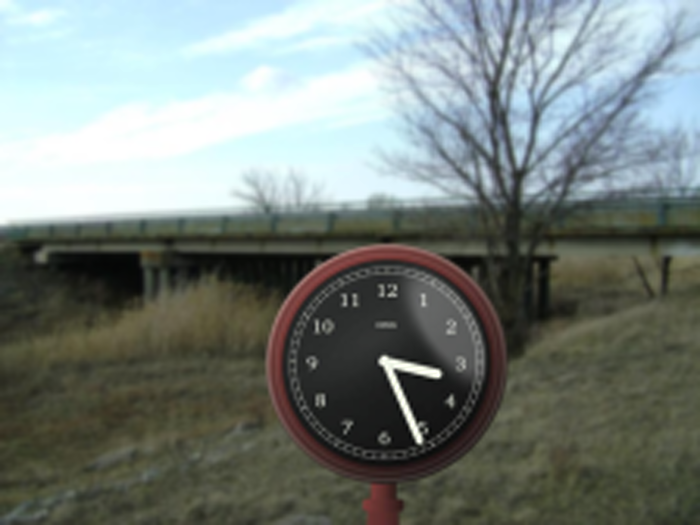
3:26
